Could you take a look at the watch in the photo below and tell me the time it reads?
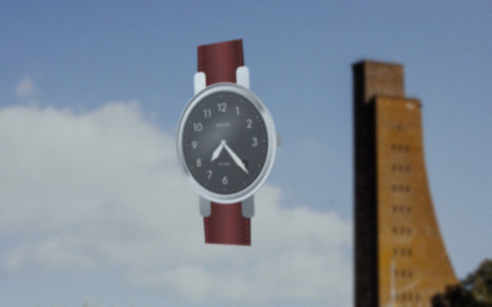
7:23
